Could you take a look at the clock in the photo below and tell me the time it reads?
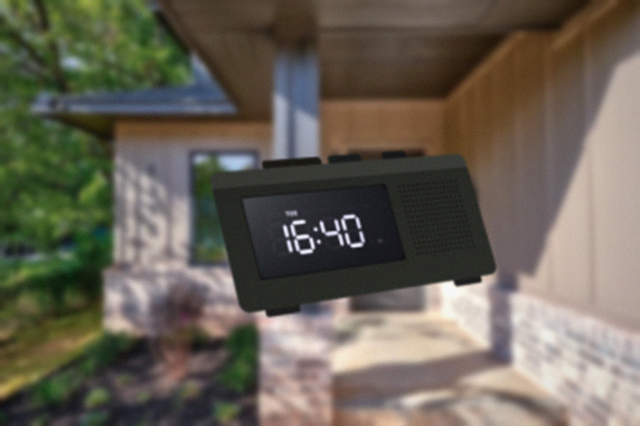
16:40
